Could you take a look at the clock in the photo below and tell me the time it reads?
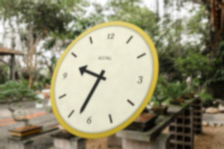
9:33
